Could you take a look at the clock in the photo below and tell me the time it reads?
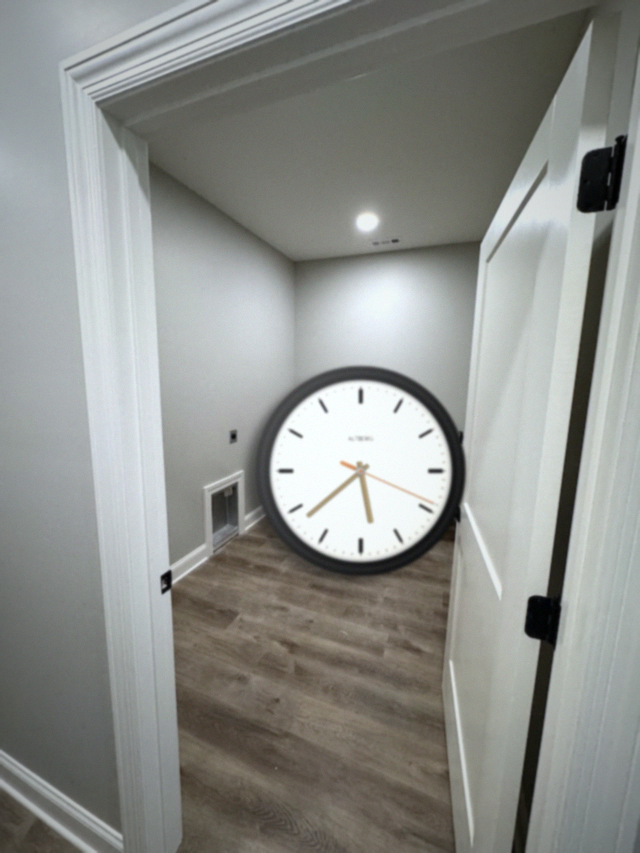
5:38:19
